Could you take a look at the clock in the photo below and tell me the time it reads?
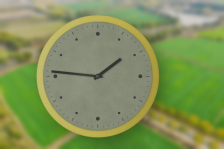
1:46
